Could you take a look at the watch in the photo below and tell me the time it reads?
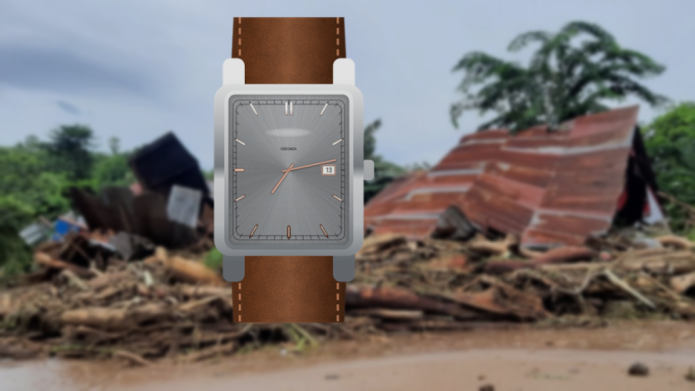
7:13
